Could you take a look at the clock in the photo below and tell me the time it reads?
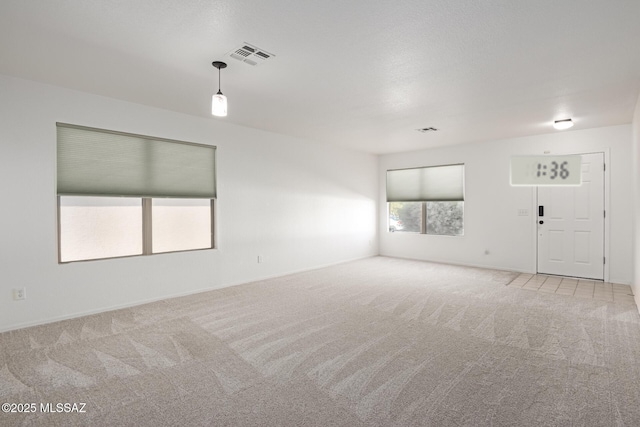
1:36
